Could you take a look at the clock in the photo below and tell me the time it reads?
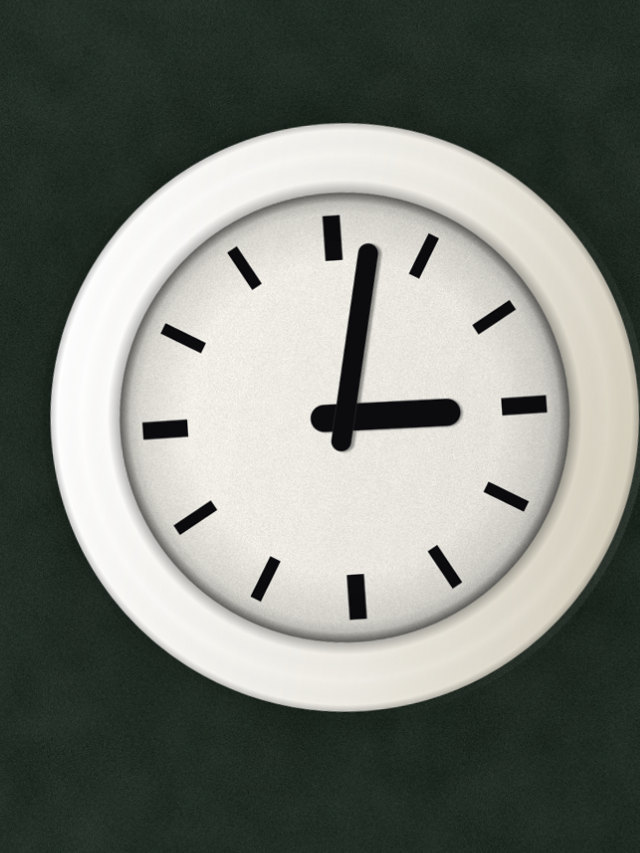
3:02
